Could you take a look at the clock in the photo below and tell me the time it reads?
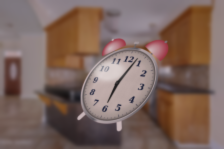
6:03
